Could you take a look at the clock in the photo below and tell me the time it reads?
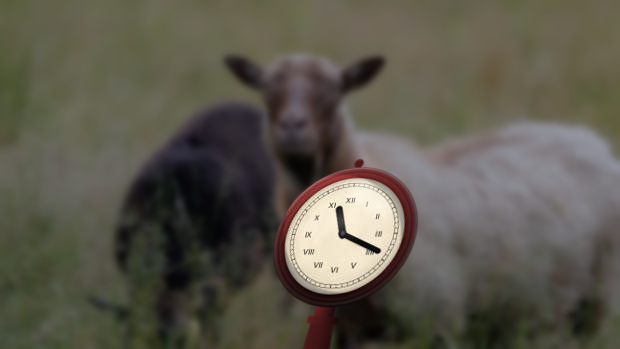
11:19
